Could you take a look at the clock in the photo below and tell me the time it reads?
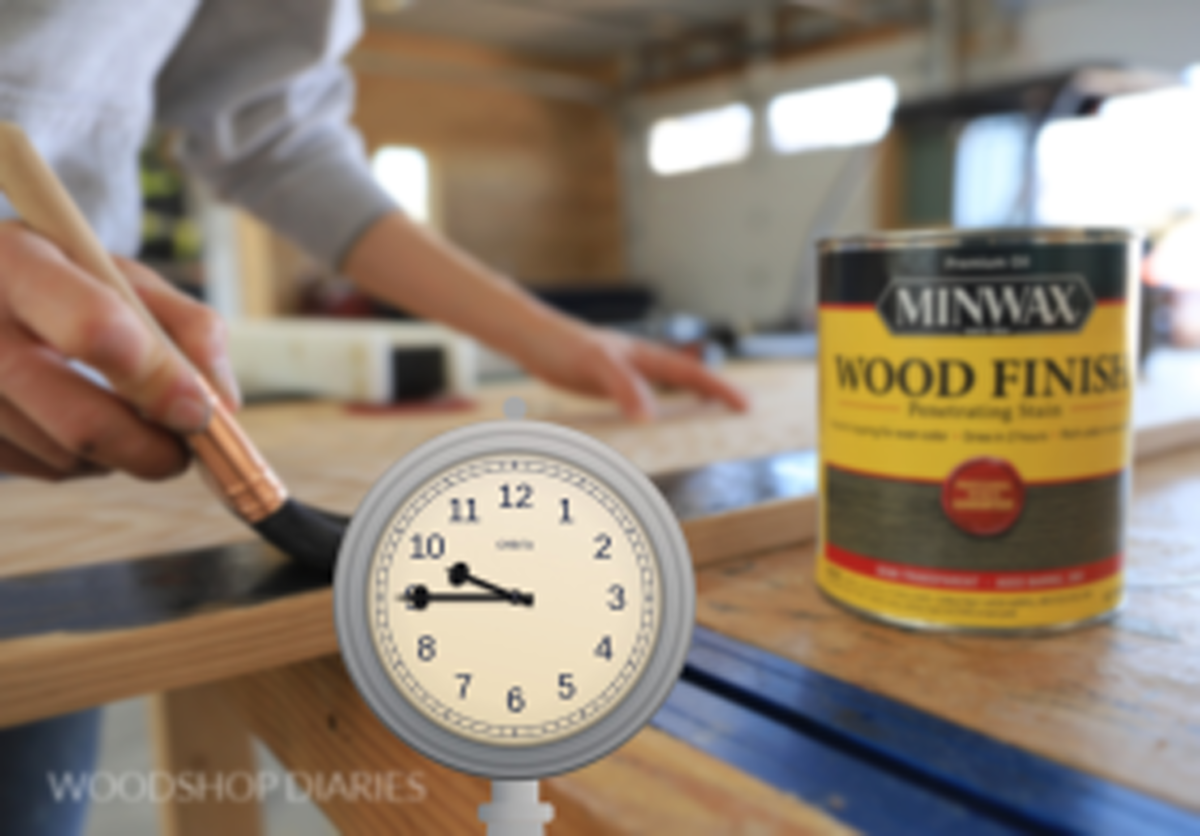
9:45
